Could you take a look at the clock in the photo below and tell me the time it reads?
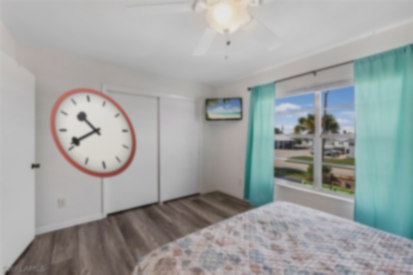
10:41
